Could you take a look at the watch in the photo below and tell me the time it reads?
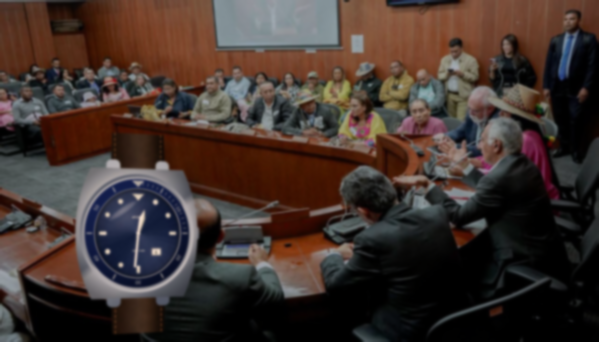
12:31
